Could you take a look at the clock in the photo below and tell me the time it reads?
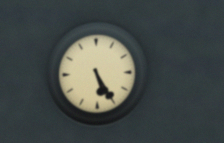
5:25
